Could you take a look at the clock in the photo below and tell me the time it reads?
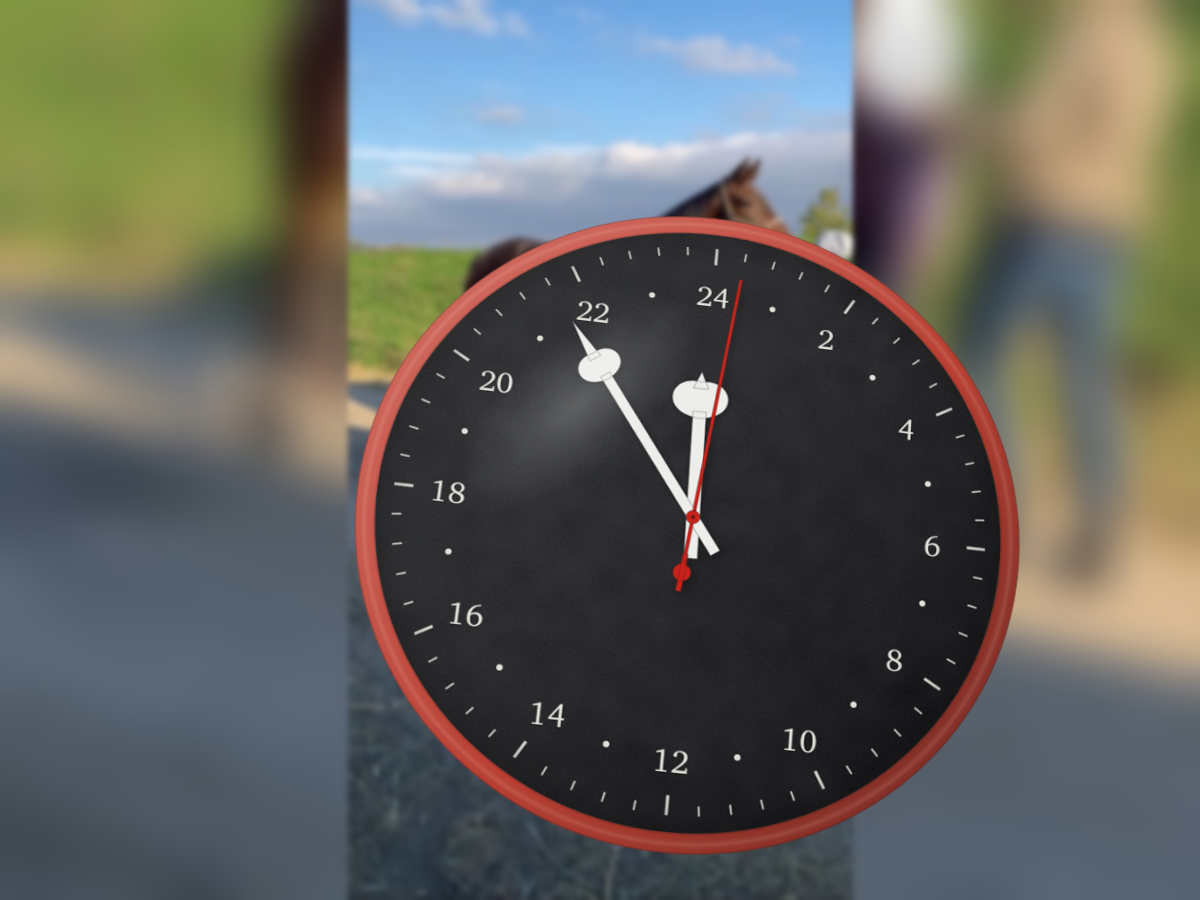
23:54:01
